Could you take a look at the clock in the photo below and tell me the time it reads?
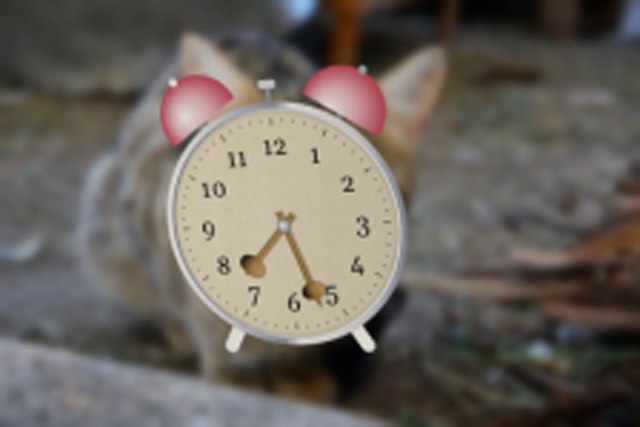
7:27
